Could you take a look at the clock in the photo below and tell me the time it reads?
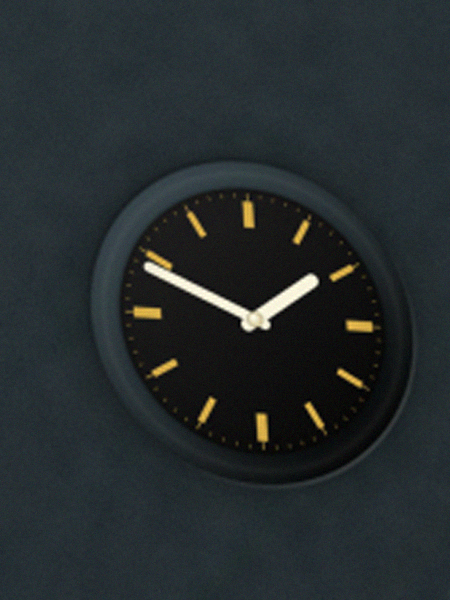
1:49
